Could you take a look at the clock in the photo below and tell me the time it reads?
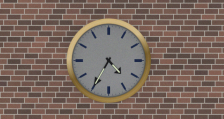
4:35
